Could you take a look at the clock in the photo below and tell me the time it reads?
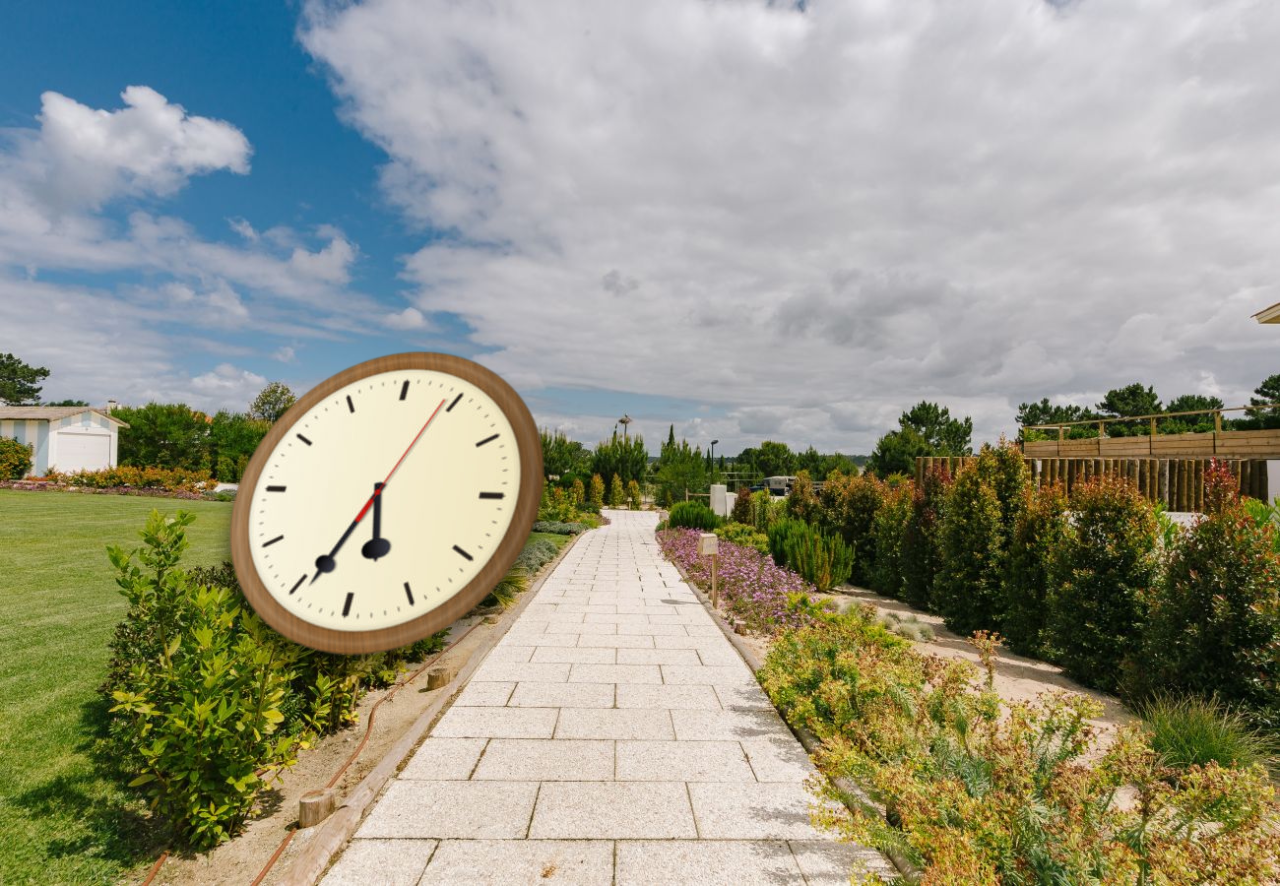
5:34:04
